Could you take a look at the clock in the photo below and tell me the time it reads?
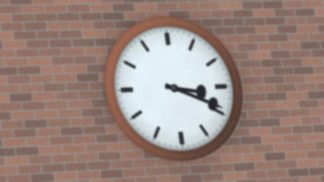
3:19
